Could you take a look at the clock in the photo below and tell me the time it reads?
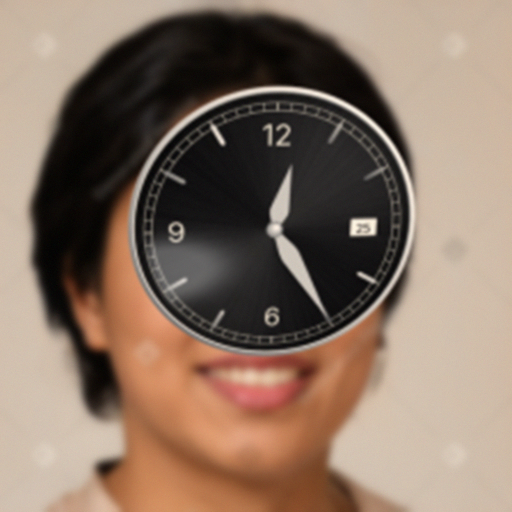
12:25
